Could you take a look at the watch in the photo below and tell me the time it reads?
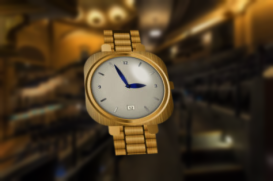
2:56
